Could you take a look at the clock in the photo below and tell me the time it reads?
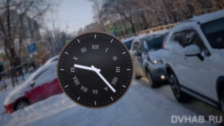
9:23
